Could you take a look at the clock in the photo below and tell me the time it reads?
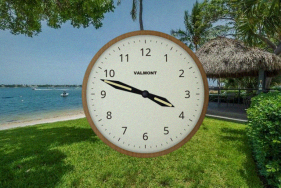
3:48
